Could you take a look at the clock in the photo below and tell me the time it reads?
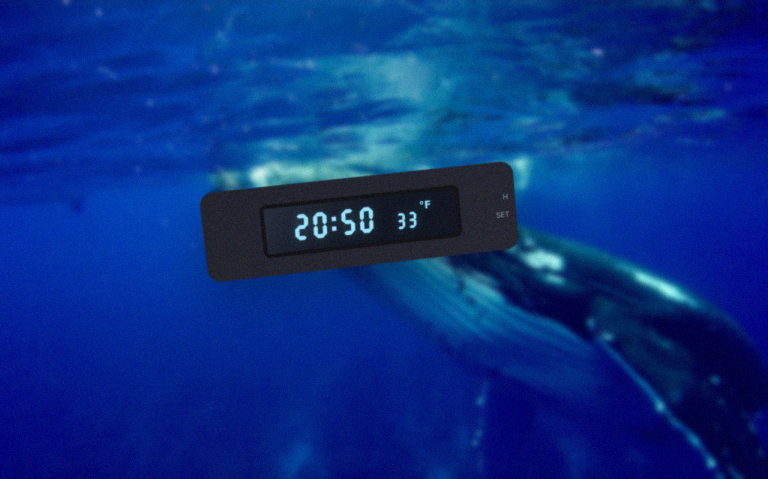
20:50
